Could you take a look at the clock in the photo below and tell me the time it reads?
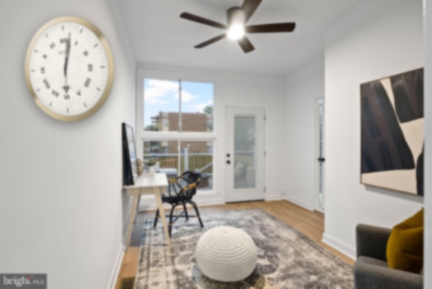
6:02
